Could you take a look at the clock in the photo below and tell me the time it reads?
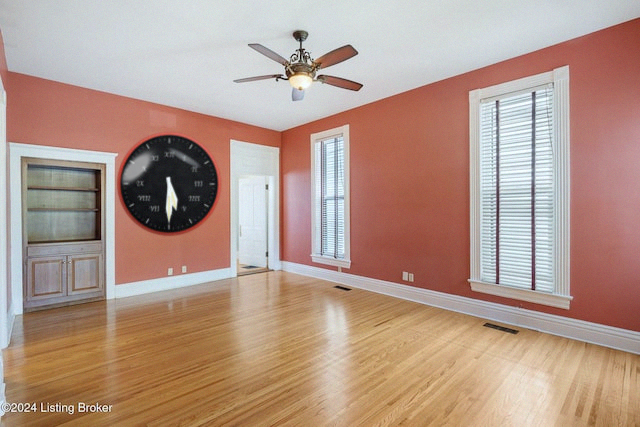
5:30
